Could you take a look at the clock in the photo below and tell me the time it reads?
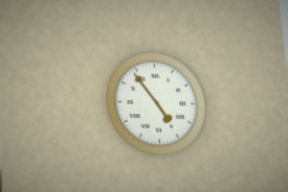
4:54
